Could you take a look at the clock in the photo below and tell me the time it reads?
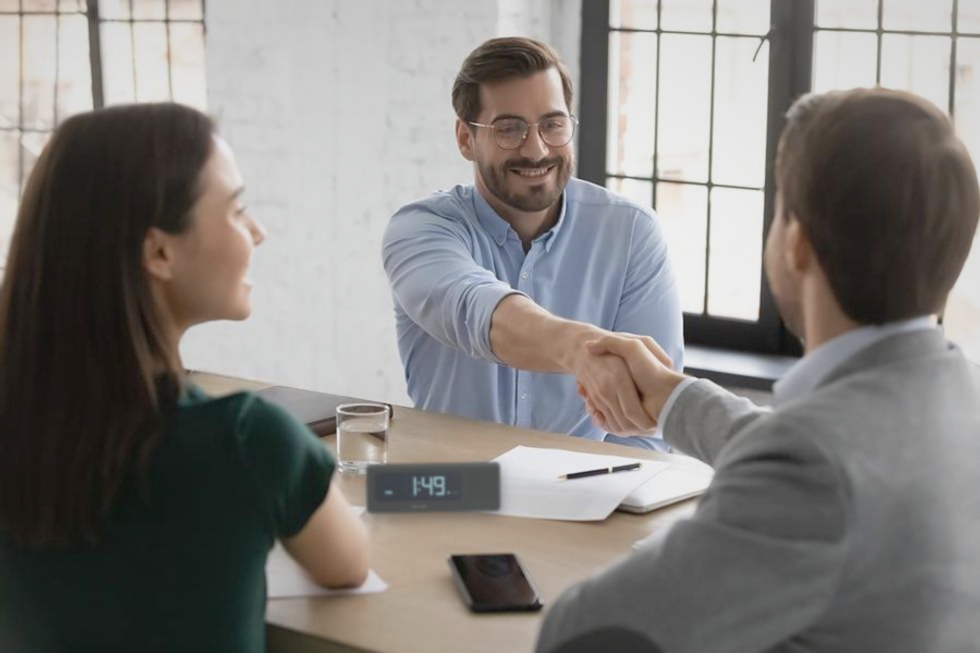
1:49
